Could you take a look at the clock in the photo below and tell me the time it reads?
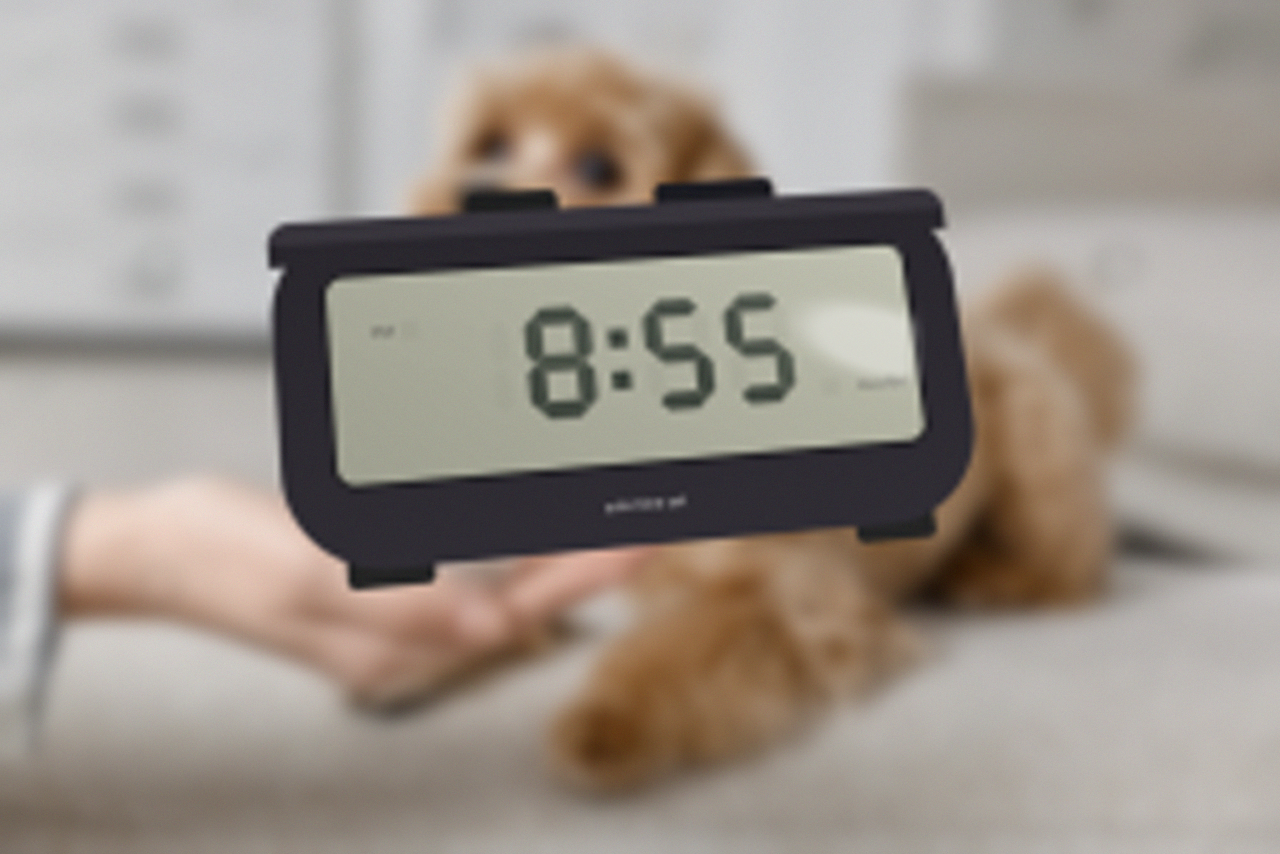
8:55
